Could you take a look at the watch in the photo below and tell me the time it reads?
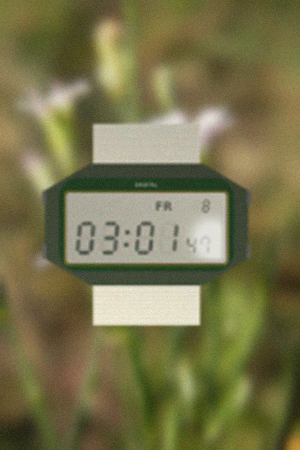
3:01:47
